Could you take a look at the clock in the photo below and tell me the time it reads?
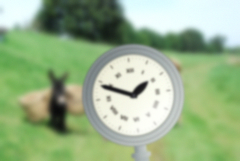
1:49
